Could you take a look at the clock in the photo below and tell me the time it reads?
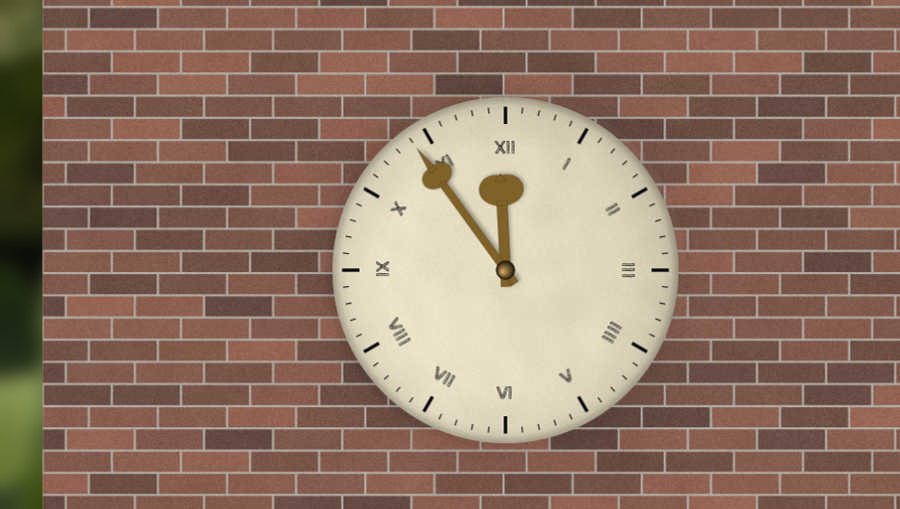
11:54
